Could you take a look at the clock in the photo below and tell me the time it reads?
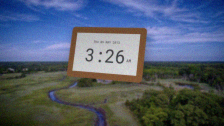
3:26
